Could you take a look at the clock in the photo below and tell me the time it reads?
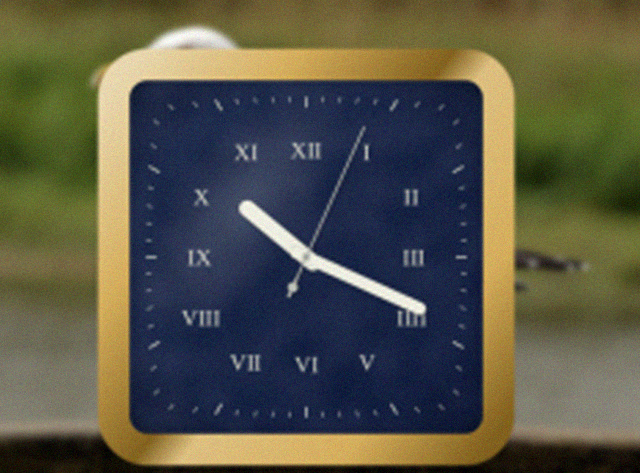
10:19:04
